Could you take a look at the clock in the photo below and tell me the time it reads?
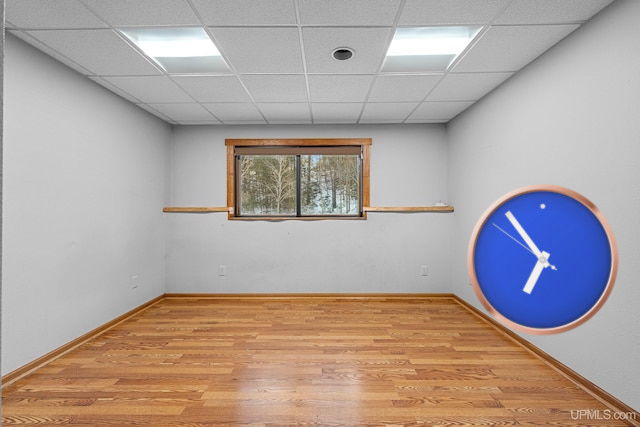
6:53:51
